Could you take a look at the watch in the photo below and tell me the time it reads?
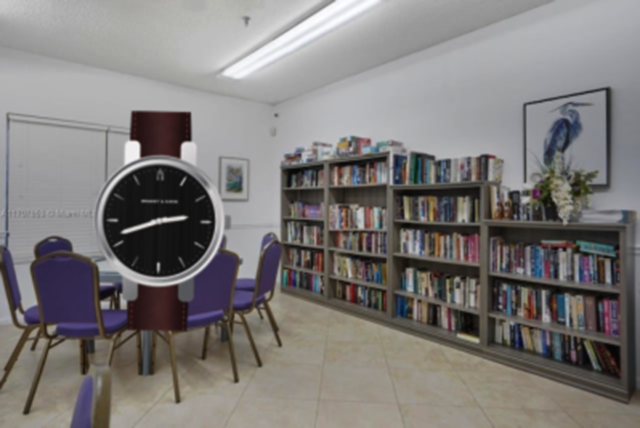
2:42
